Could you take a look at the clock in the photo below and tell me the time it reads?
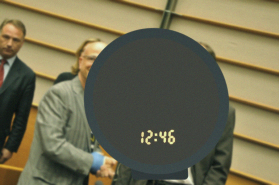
12:46
